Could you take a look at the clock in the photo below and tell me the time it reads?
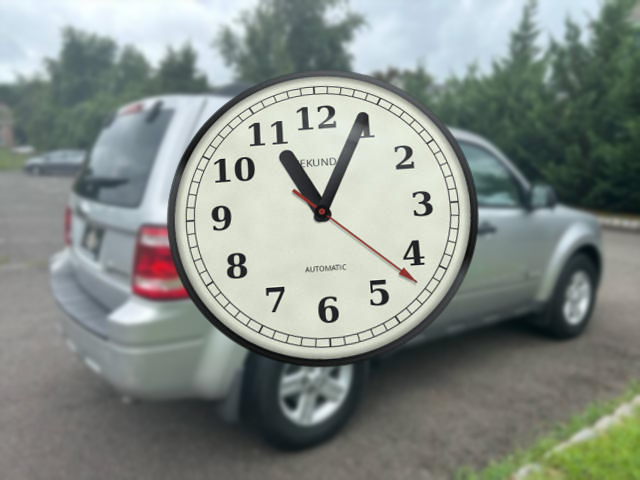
11:04:22
